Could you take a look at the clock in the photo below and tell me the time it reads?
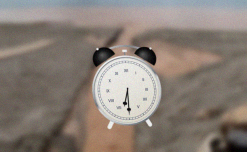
6:30
